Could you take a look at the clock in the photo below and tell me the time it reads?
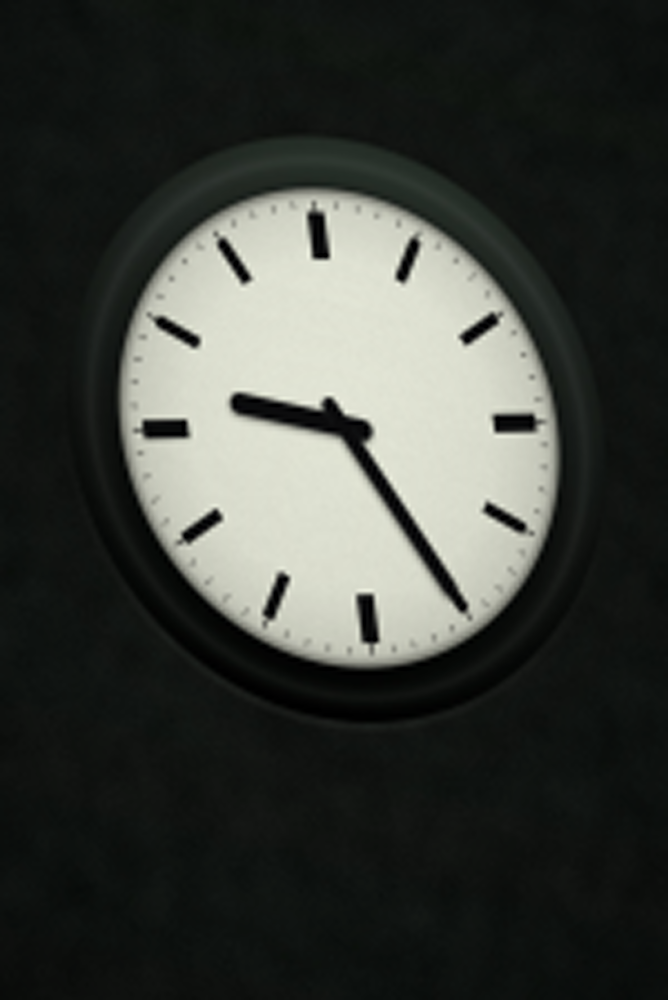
9:25
